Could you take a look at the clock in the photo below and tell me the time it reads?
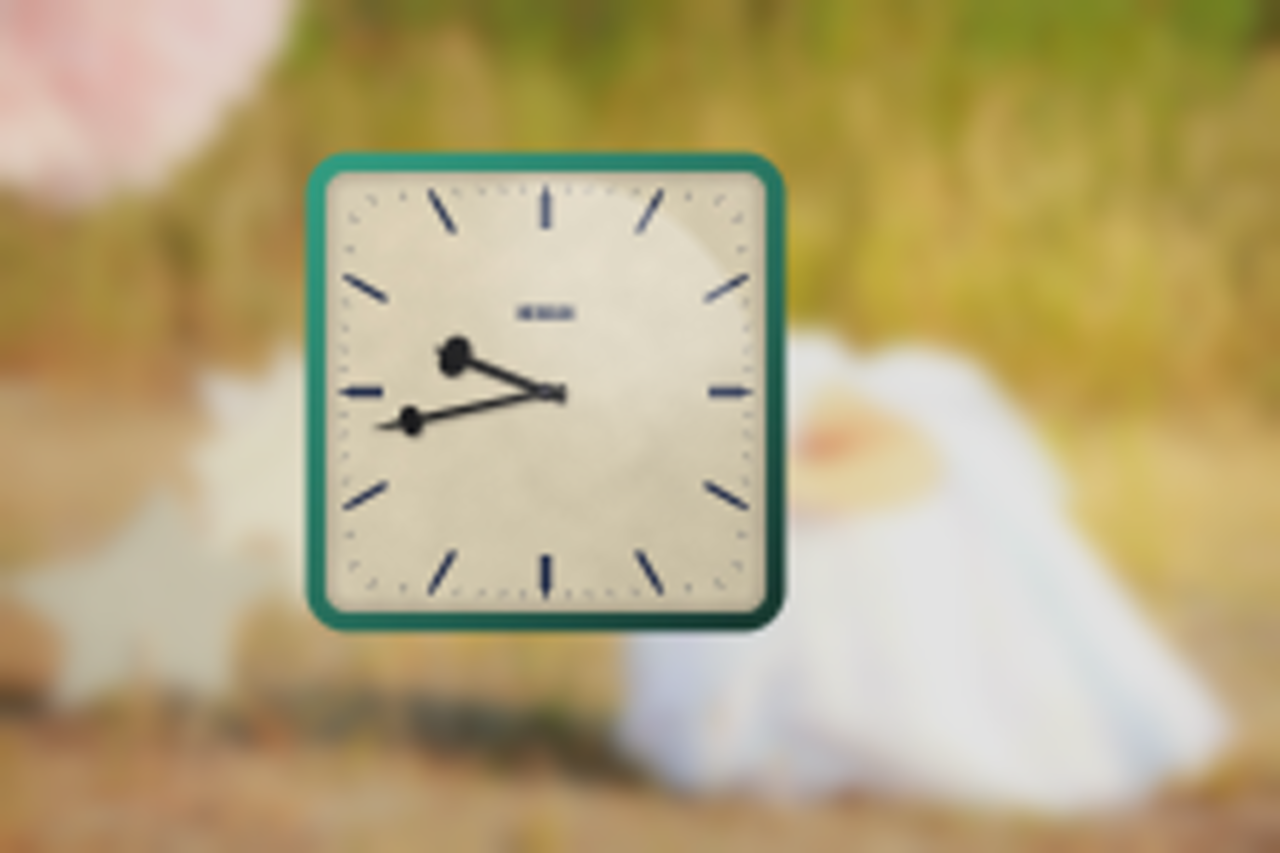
9:43
